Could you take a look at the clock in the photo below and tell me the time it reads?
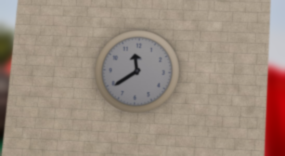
11:39
